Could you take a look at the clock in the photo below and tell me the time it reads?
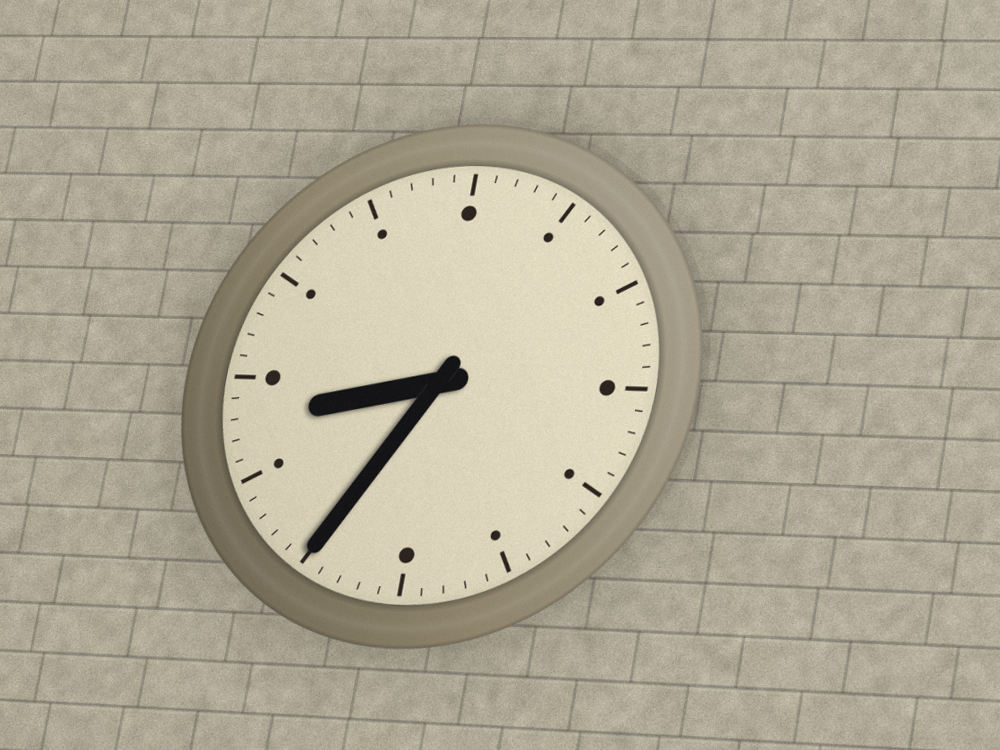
8:35
